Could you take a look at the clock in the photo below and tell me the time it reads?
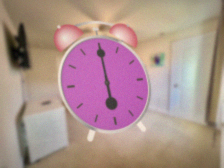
6:00
